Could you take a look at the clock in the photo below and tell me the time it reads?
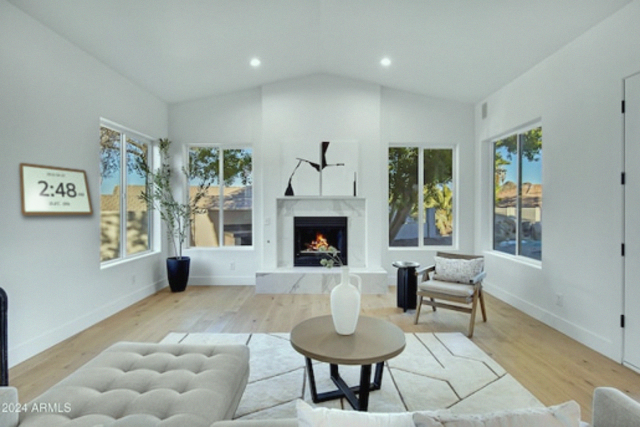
2:48
